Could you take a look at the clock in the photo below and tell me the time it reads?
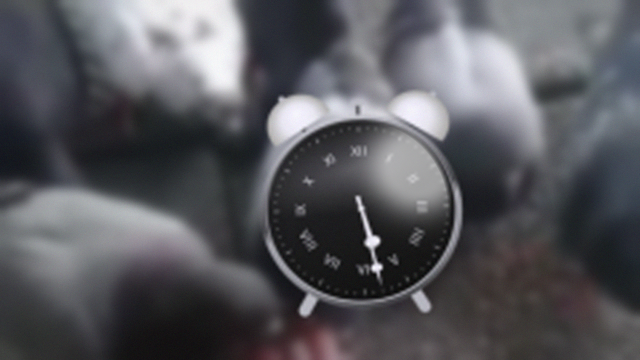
5:28
